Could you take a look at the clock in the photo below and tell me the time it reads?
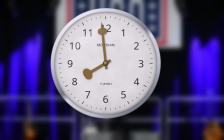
7:59
